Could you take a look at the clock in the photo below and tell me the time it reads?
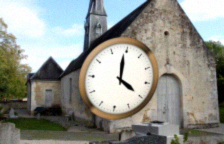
3:59
